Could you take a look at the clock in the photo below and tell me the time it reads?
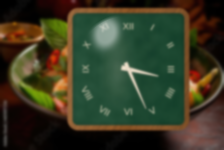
3:26
